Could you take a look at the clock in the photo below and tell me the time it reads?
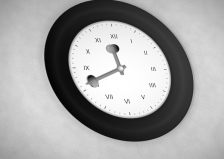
11:41
